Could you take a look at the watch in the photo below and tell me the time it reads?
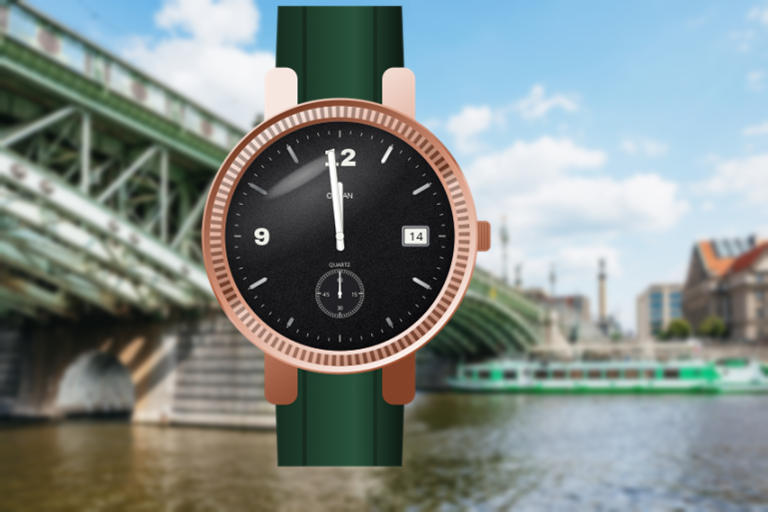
11:59
